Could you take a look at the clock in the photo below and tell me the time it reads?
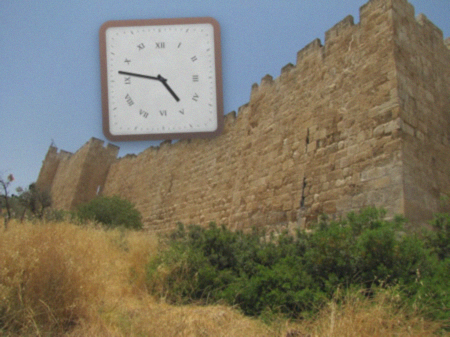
4:47
